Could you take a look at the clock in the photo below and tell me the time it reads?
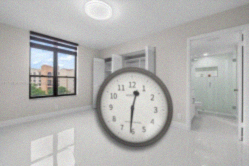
12:31
